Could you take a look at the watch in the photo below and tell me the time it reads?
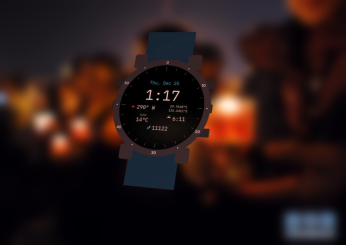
1:17
